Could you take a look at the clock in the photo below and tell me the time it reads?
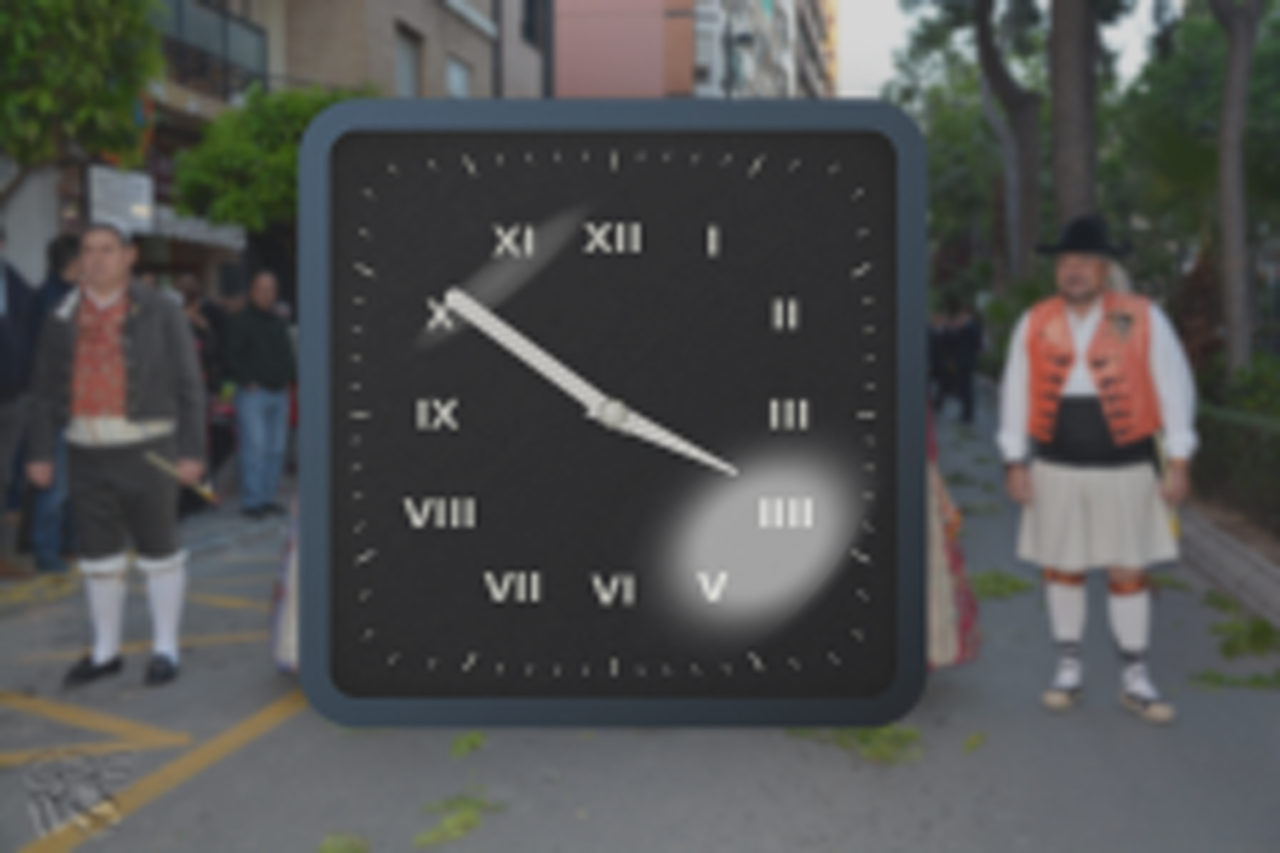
3:51
